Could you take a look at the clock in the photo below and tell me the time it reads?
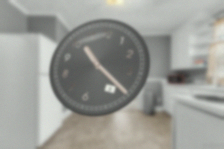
10:20
